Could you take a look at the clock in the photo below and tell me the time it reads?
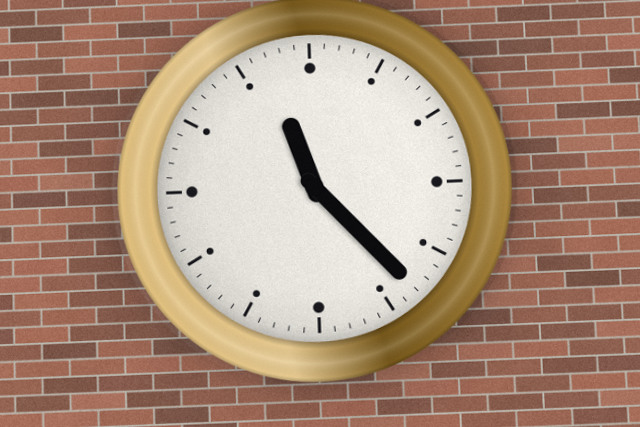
11:23
